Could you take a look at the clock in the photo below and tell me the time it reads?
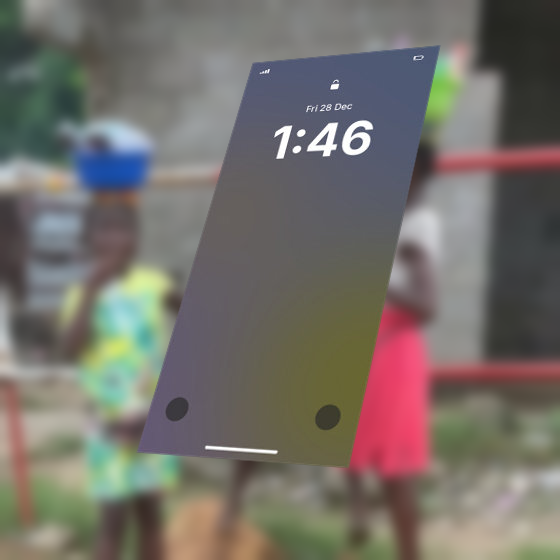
1:46
